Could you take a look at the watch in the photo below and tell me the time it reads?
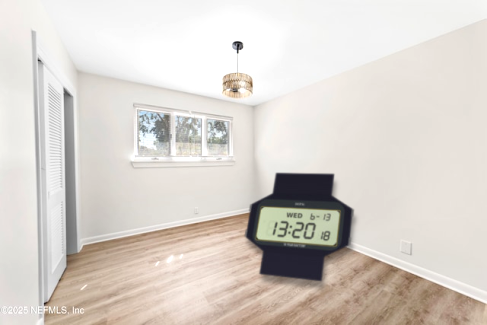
13:20:18
